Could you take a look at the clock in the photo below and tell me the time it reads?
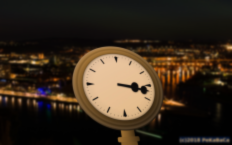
3:17
